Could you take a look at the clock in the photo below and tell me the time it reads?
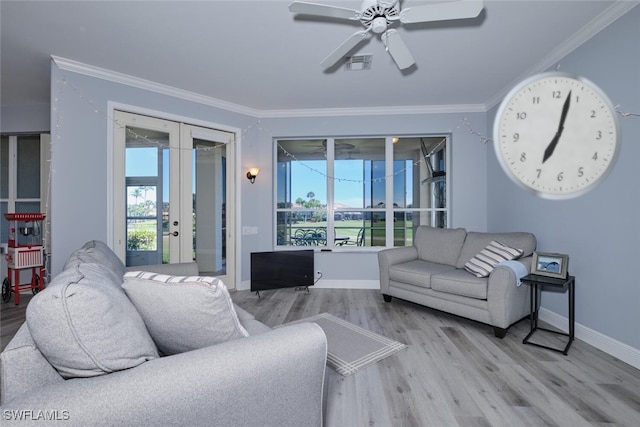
7:03
